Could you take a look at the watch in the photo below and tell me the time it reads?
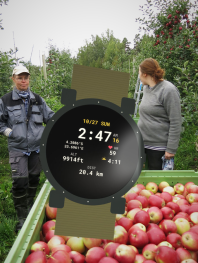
2:47
